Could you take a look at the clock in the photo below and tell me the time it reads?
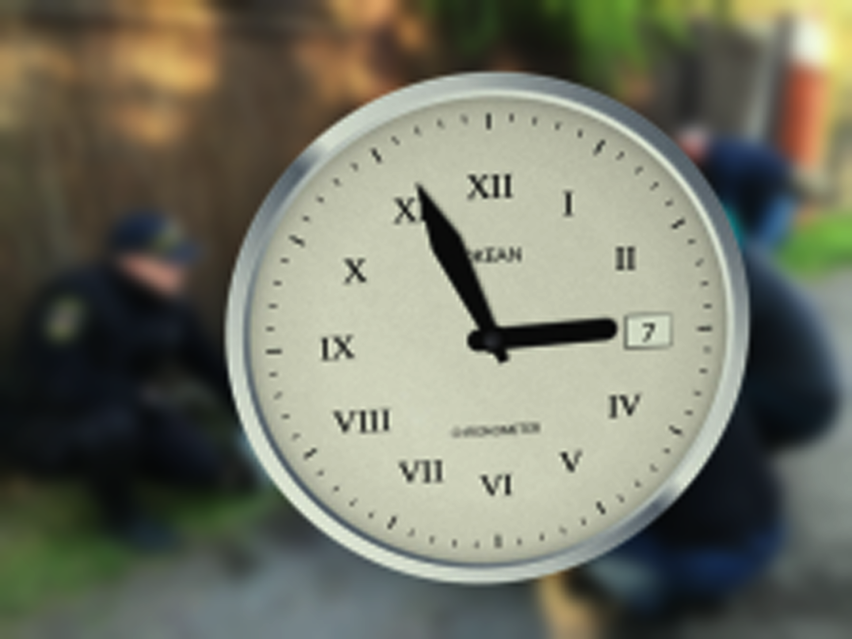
2:56
